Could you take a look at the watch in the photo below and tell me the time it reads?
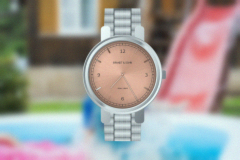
7:25
